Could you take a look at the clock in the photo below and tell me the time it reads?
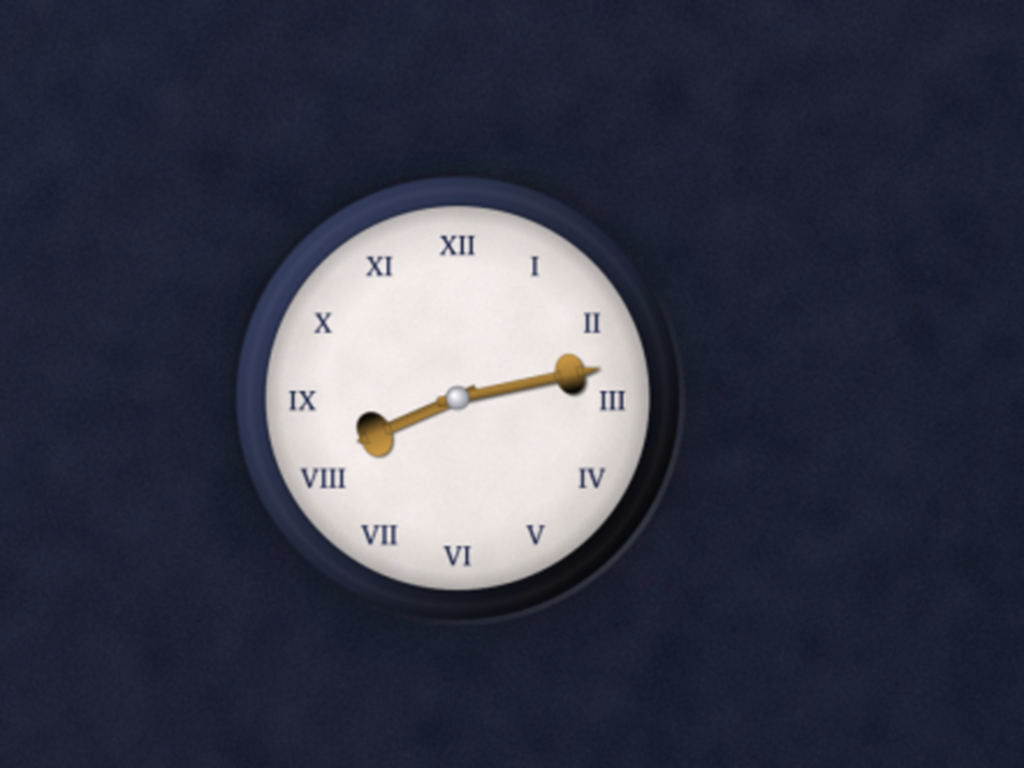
8:13
